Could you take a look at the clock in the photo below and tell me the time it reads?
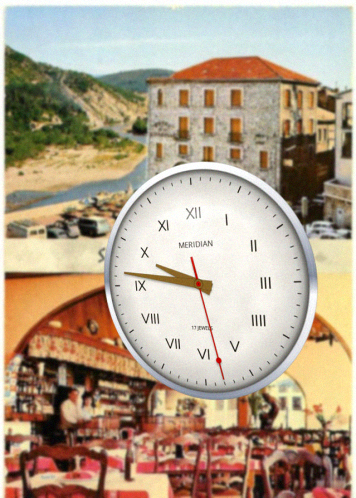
9:46:28
